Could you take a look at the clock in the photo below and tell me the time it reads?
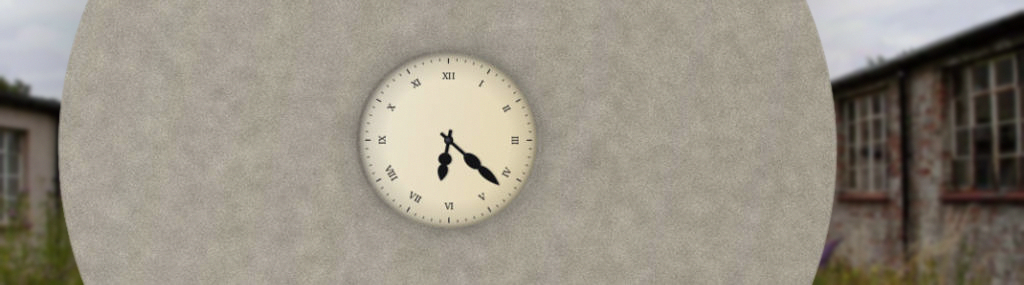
6:22
